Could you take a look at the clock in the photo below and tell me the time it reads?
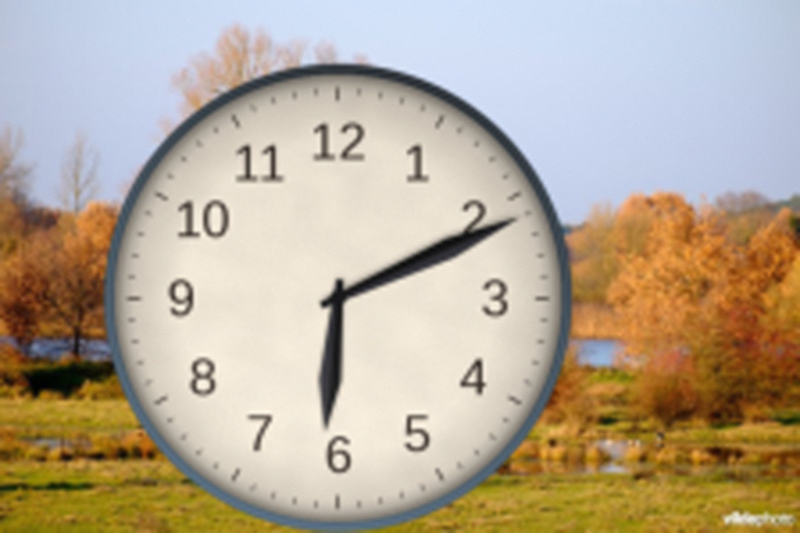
6:11
